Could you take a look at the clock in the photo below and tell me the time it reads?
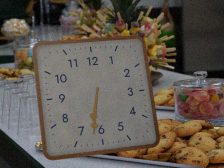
6:32
